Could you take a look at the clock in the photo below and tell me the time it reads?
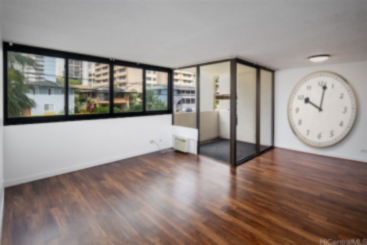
10:02
